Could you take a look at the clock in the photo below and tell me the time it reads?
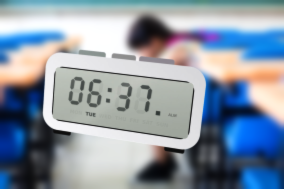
6:37
